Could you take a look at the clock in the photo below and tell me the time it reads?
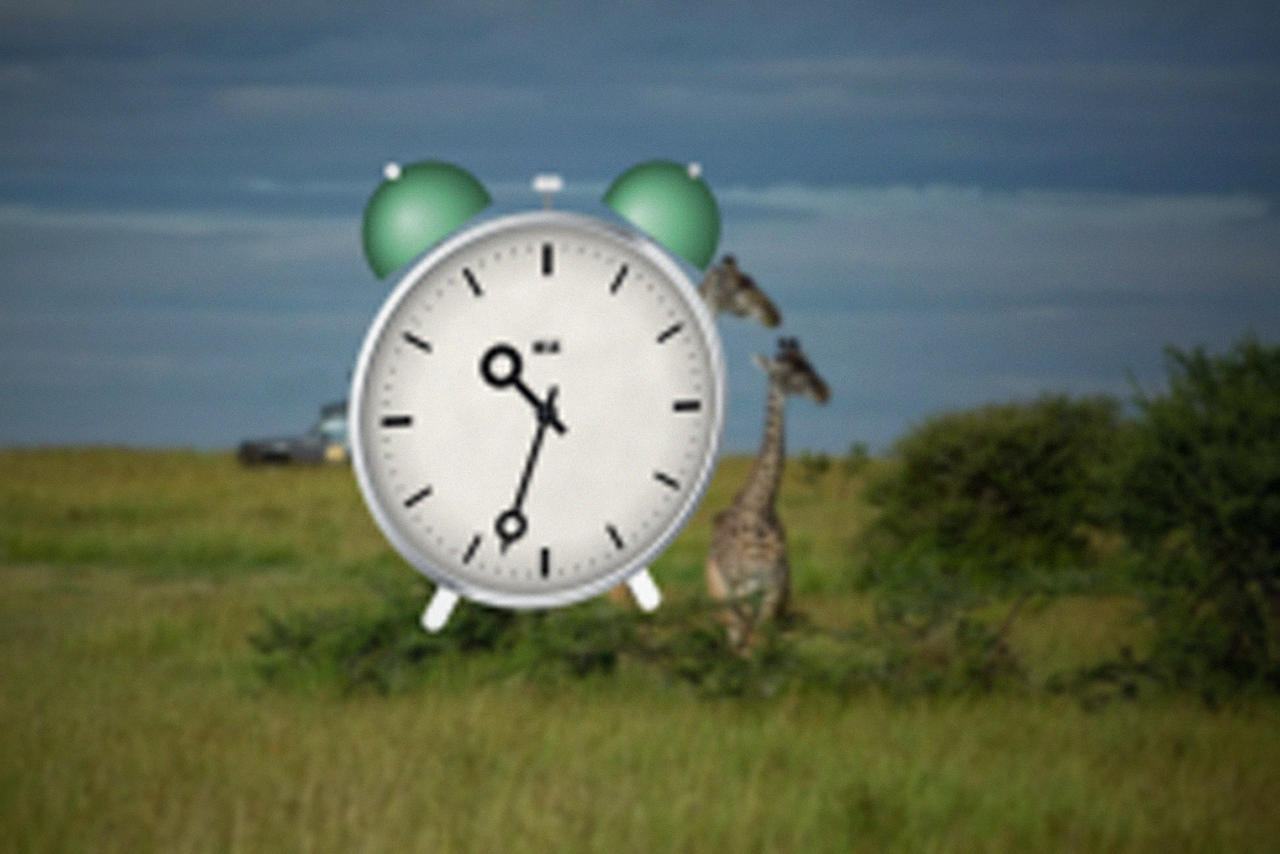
10:33
